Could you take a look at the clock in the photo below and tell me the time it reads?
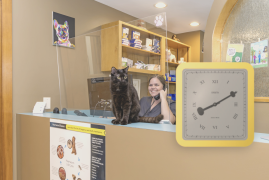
8:10
